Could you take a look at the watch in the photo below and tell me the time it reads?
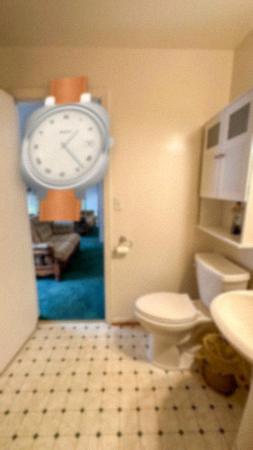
1:23
